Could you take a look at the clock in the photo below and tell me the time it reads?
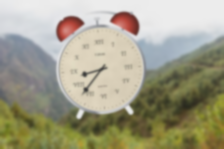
8:37
